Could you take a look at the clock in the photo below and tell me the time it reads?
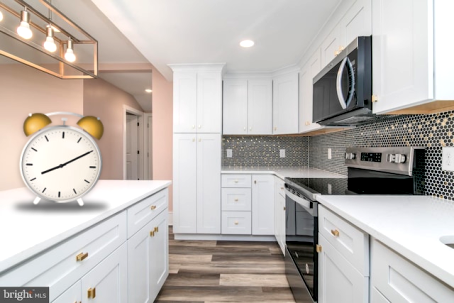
8:10
